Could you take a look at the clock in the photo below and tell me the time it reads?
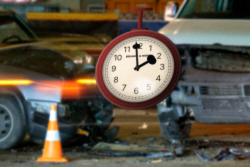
1:59
